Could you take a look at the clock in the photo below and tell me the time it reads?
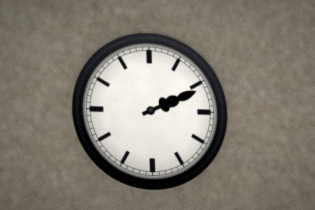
2:11
